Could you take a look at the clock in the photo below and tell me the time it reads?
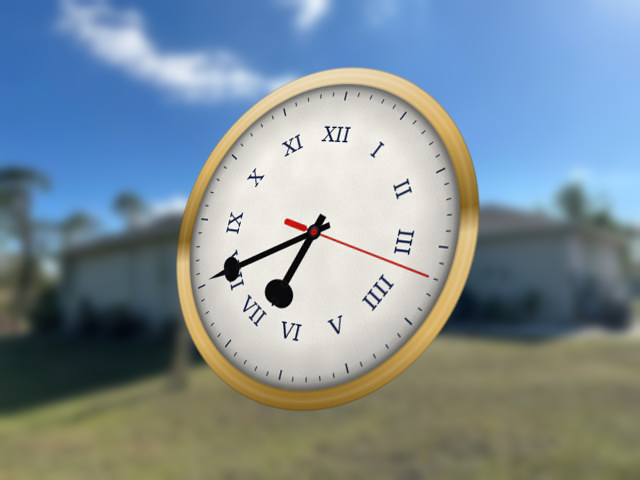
6:40:17
